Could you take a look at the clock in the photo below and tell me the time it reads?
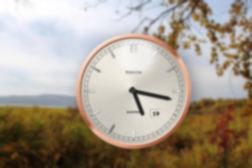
5:17
